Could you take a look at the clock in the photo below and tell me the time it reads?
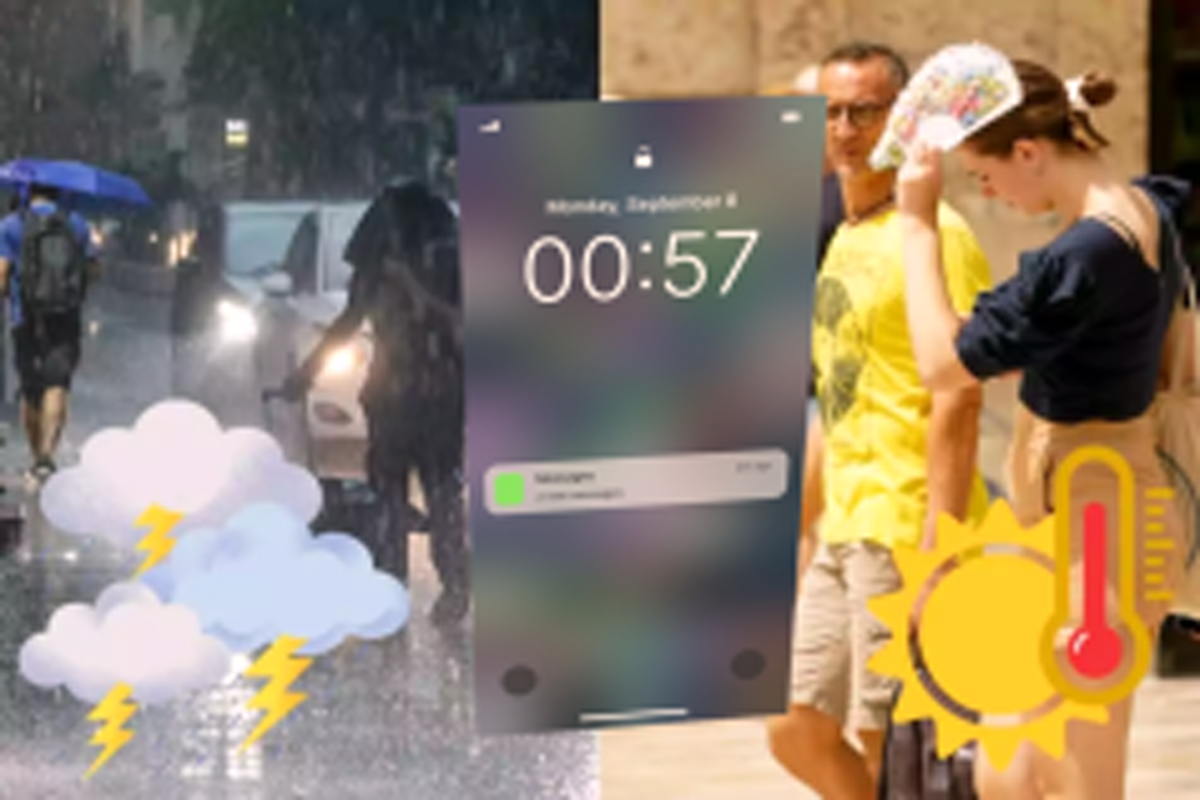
0:57
